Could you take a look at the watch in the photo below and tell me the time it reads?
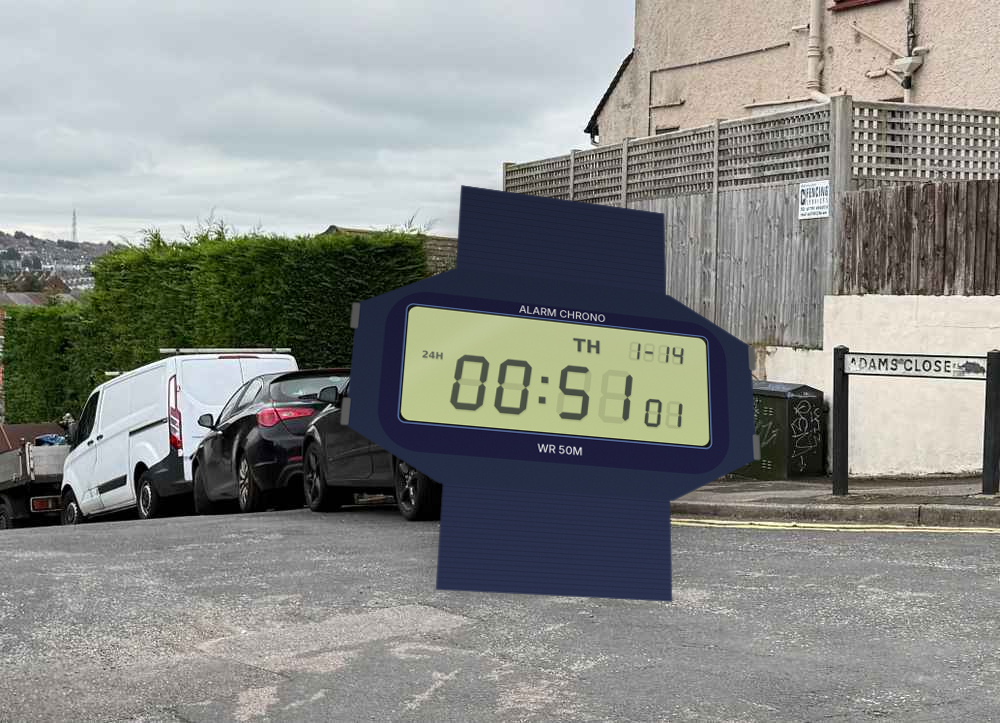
0:51:01
